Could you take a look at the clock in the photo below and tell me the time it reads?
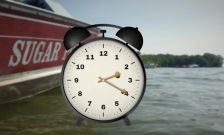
2:20
